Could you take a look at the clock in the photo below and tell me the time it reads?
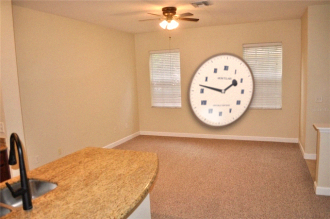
1:47
